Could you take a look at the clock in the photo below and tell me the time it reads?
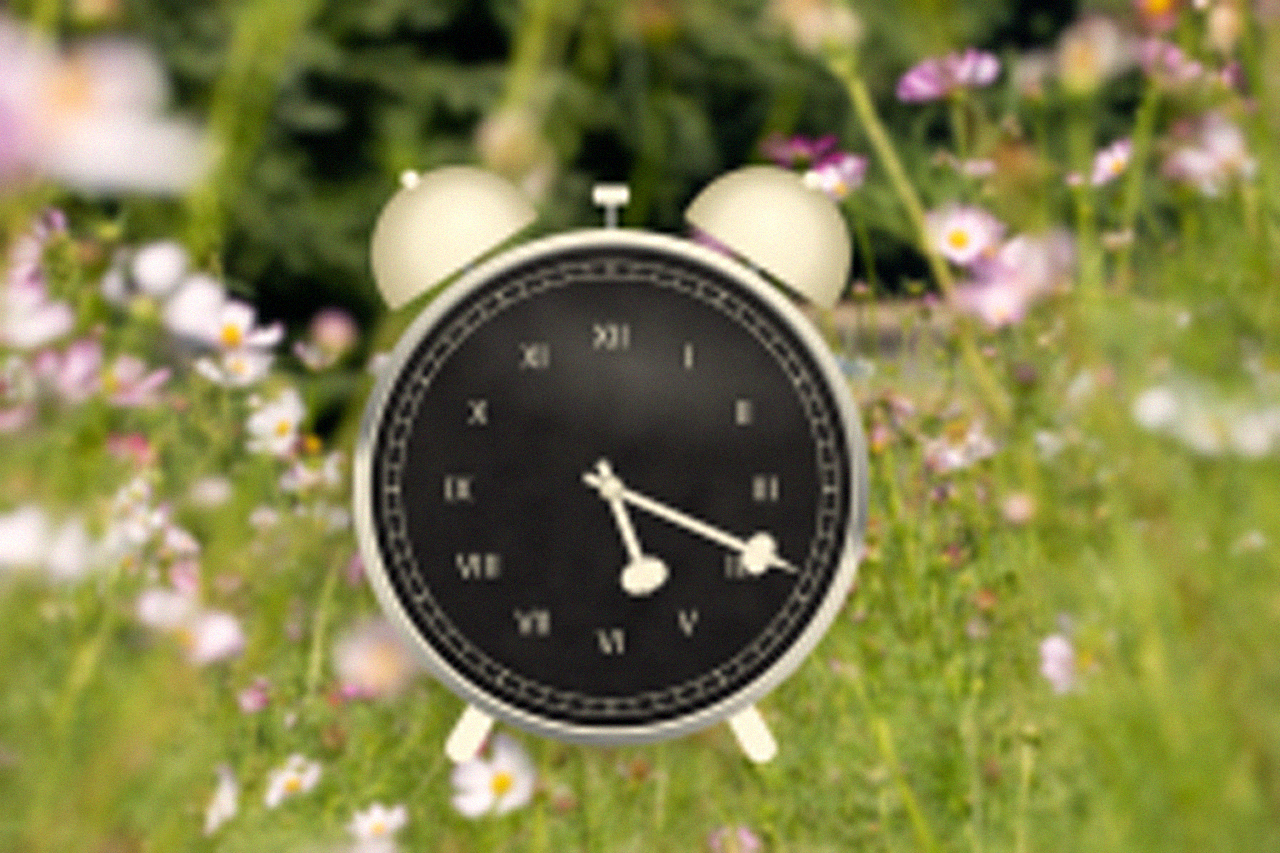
5:19
